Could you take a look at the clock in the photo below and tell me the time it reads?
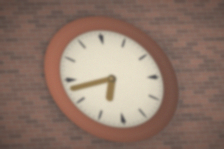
6:43
